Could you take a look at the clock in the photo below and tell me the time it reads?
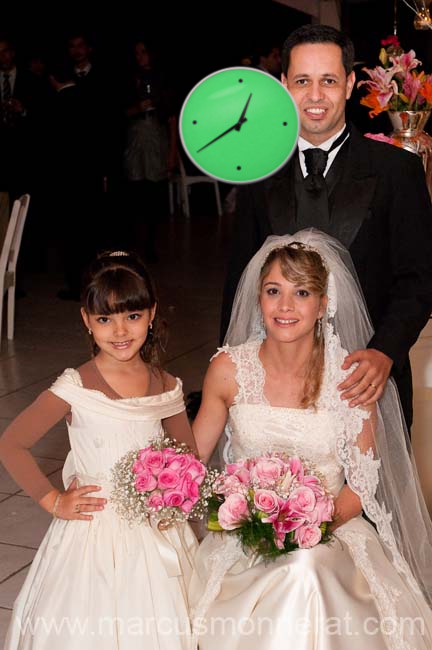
12:39
